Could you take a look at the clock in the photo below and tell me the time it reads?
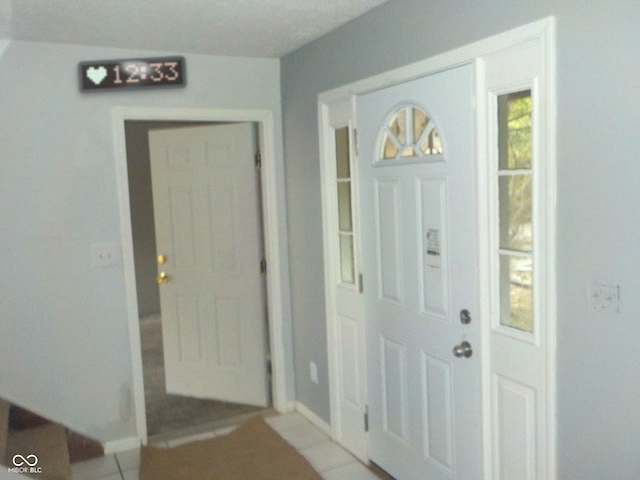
12:33
